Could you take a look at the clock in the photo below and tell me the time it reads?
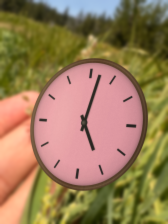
5:02
